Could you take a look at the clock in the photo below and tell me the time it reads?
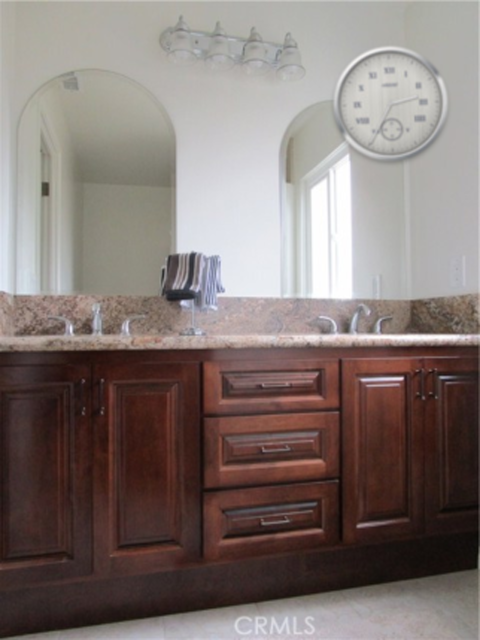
2:35
